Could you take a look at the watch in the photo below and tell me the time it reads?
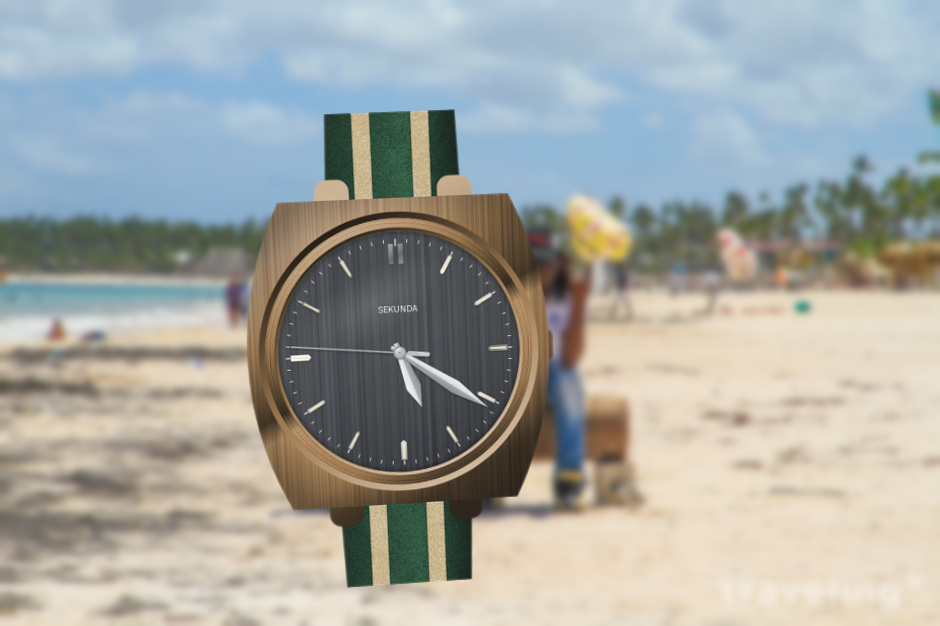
5:20:46
